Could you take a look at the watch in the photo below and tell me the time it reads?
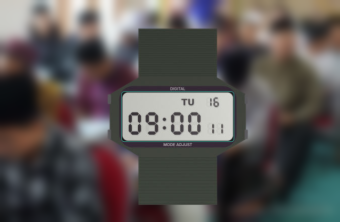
9:00:11
